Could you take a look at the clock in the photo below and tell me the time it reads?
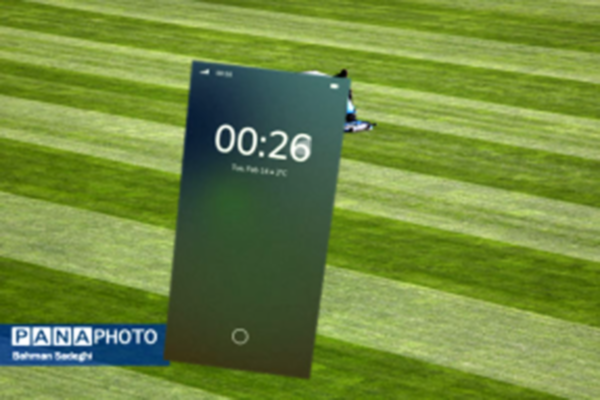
0:26
